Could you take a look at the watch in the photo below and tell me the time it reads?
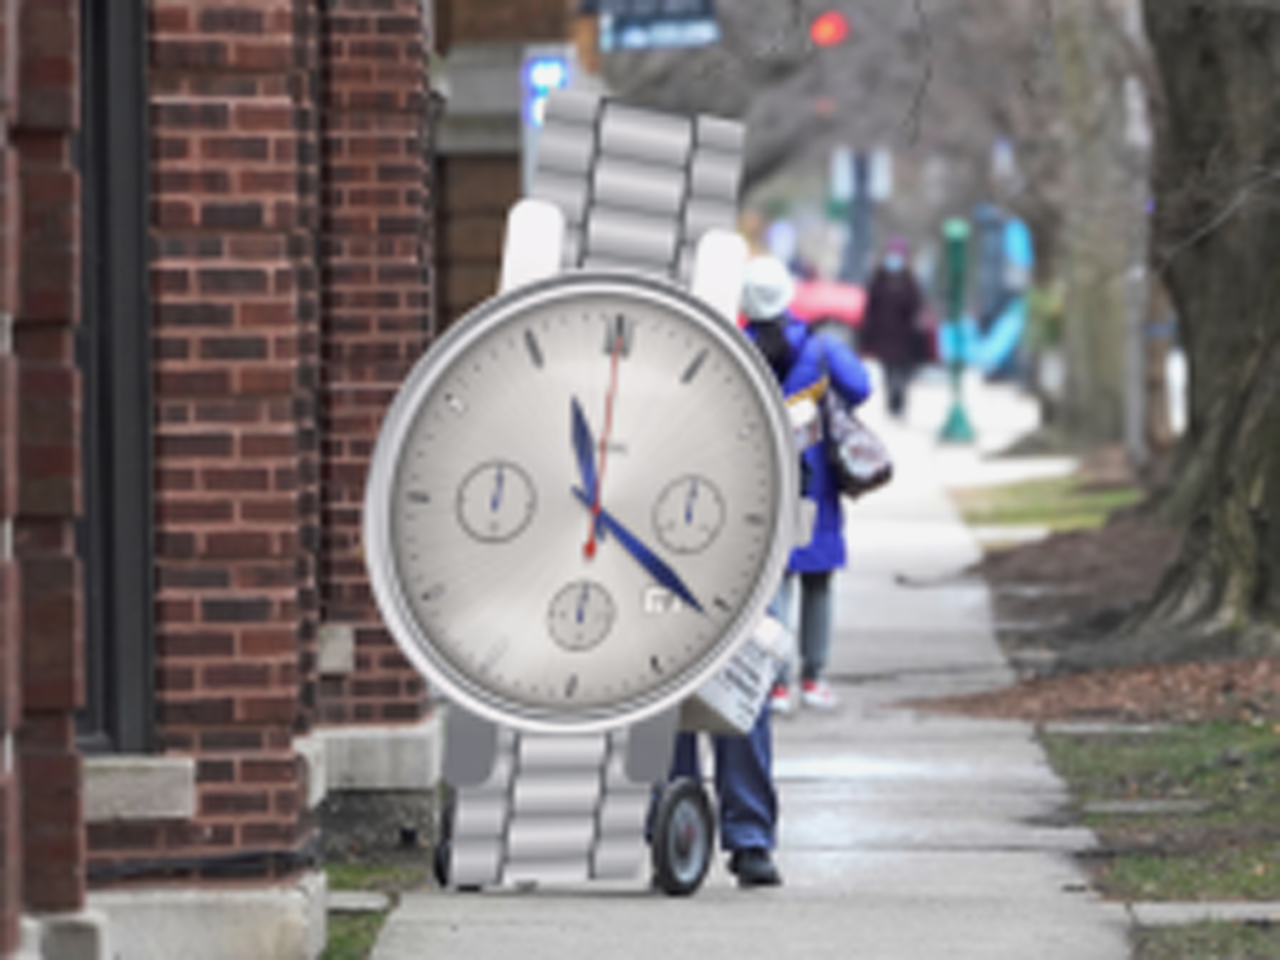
11:21
